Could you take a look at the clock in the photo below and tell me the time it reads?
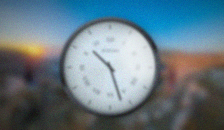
10:27
